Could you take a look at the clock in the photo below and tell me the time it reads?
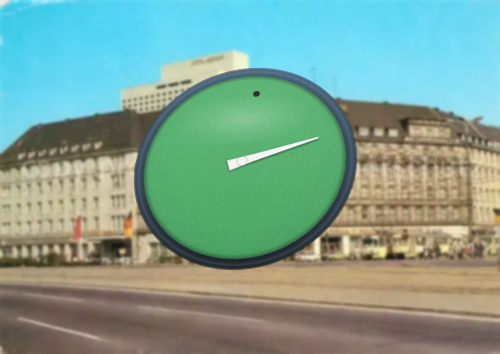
2:11
